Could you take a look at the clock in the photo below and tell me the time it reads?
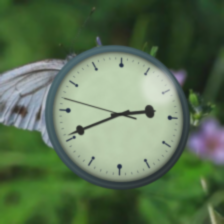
2:40:47
